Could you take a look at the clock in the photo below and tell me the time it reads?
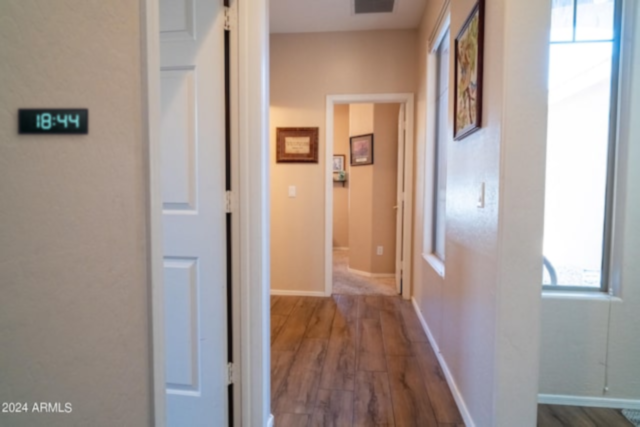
18:44
